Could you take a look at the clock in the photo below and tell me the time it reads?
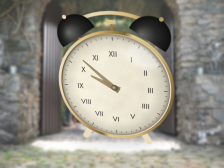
9:52
